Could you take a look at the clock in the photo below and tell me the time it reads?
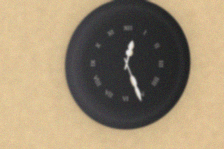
12:26
